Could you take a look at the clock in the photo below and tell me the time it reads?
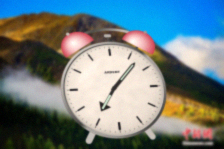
7:07
